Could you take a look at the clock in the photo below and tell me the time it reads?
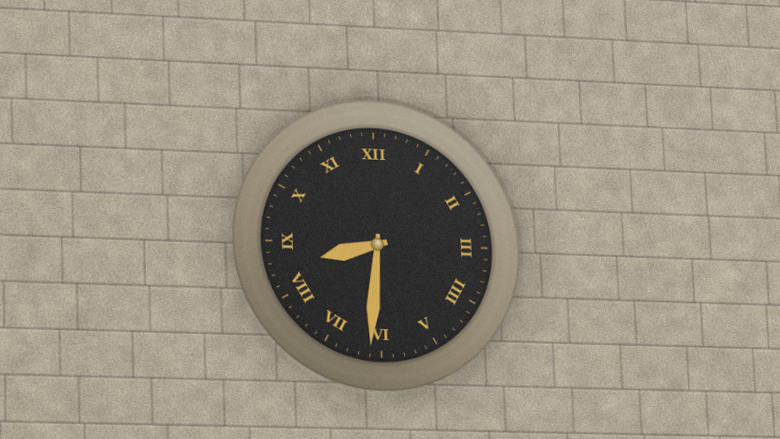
8:31
